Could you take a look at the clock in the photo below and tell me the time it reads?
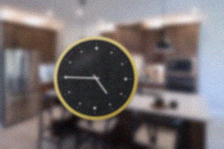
4:45
